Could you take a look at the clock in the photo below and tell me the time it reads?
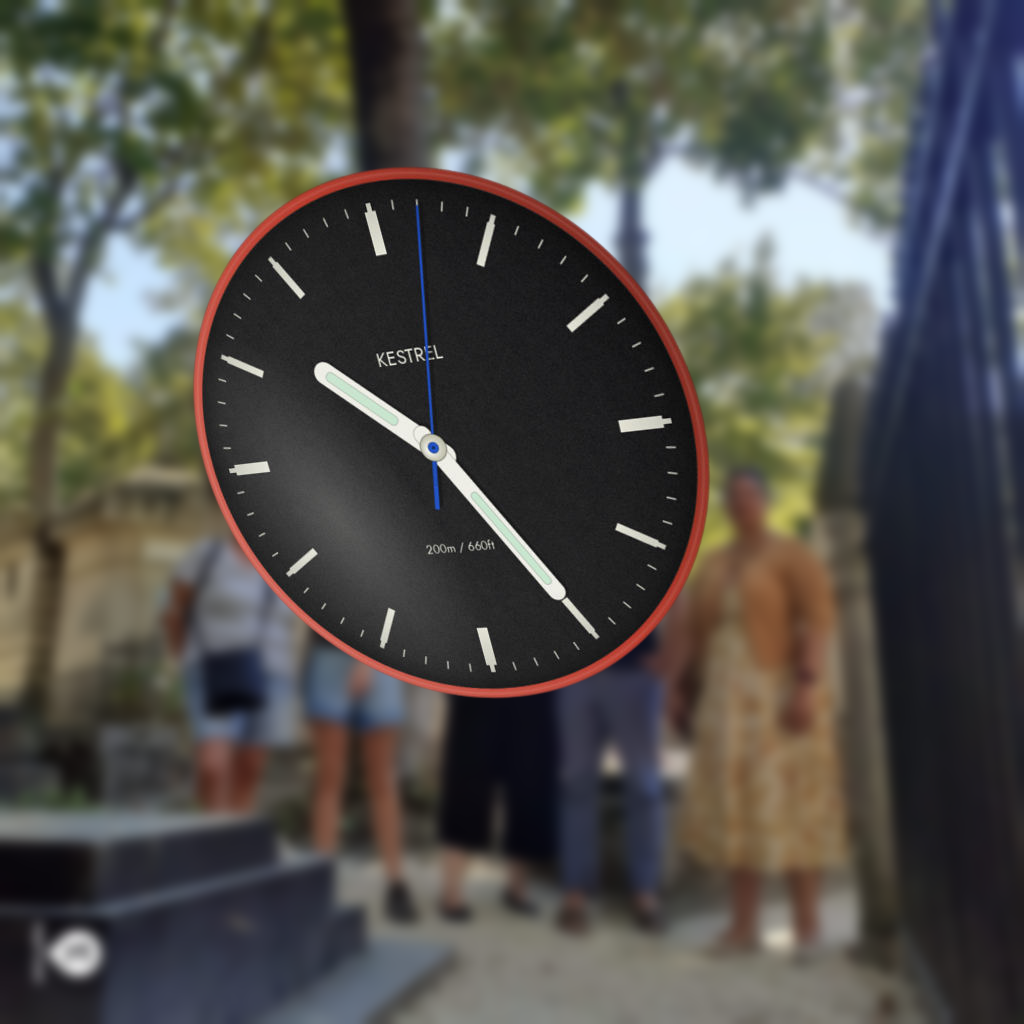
10:25:02
